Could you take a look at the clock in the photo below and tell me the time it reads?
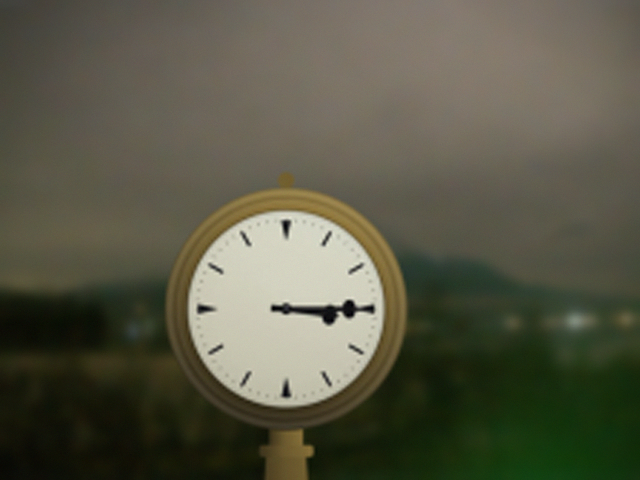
3:15
